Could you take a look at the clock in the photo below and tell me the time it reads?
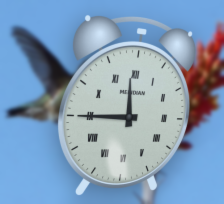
11:45
